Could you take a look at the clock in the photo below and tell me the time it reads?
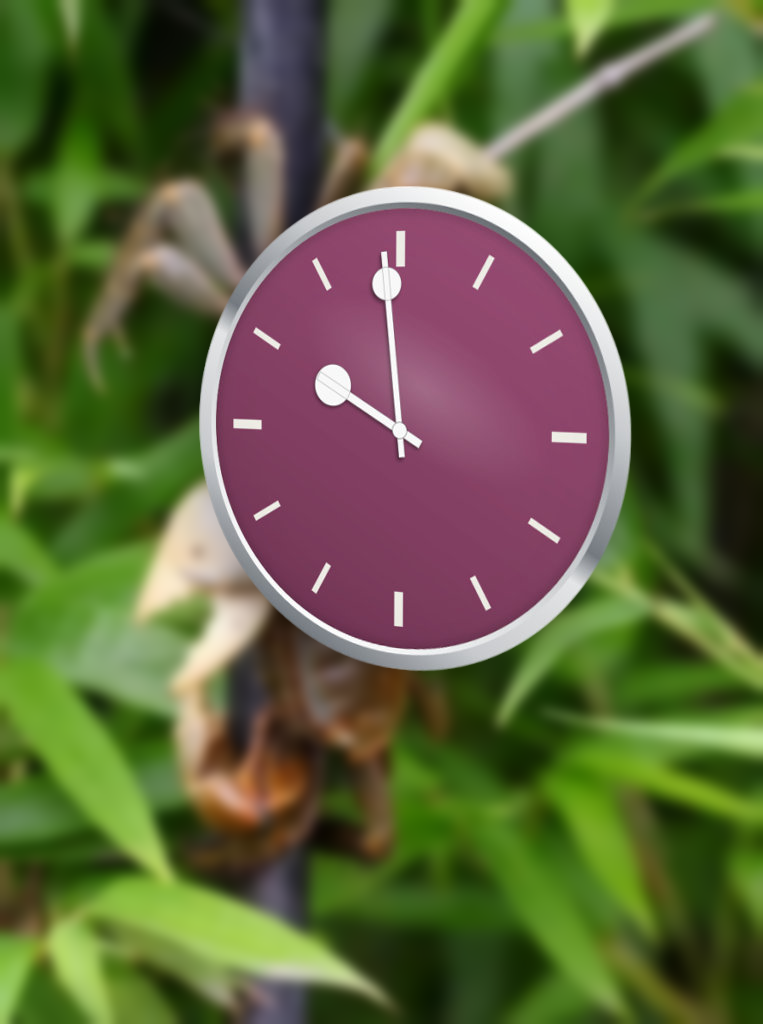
9:59
